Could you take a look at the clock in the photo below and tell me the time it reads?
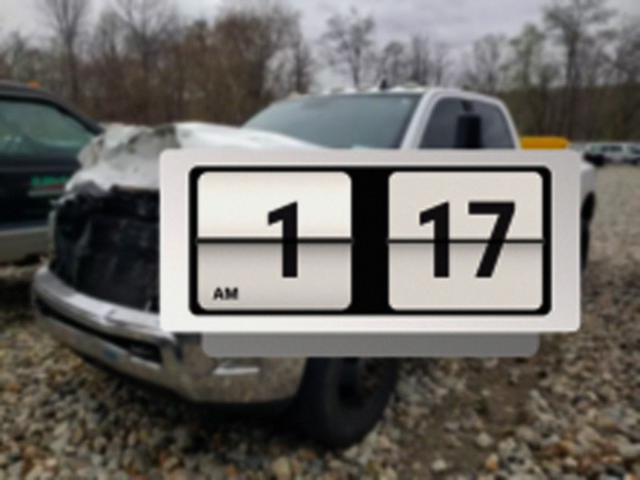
1:17
